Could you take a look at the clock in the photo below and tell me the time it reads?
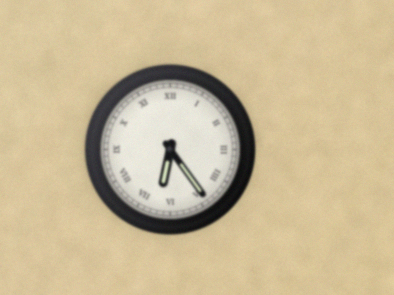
6:24
